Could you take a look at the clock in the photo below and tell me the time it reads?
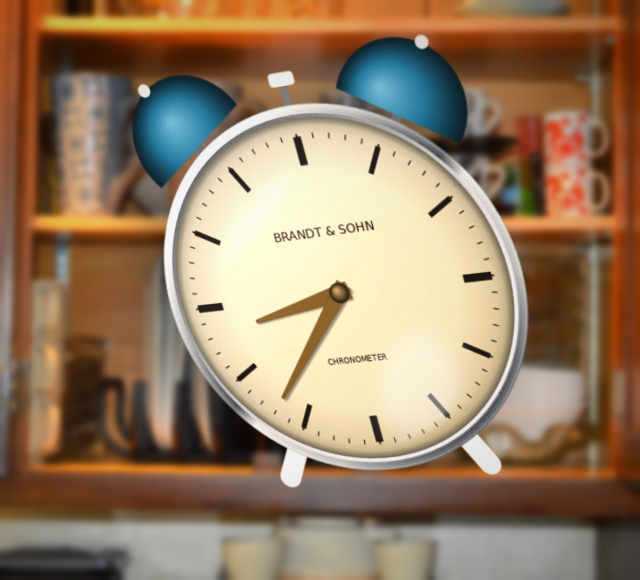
8:37
